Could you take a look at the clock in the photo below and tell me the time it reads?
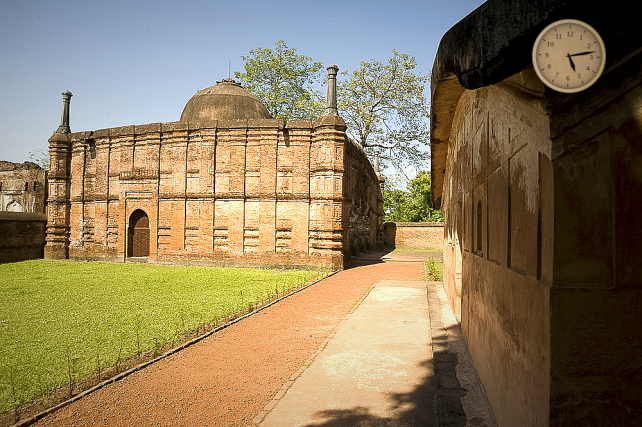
5:13
